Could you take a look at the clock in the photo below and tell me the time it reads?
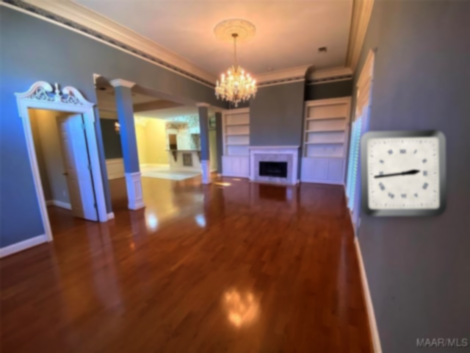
2:44
